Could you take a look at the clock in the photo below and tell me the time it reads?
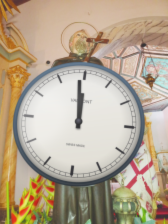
11:59
